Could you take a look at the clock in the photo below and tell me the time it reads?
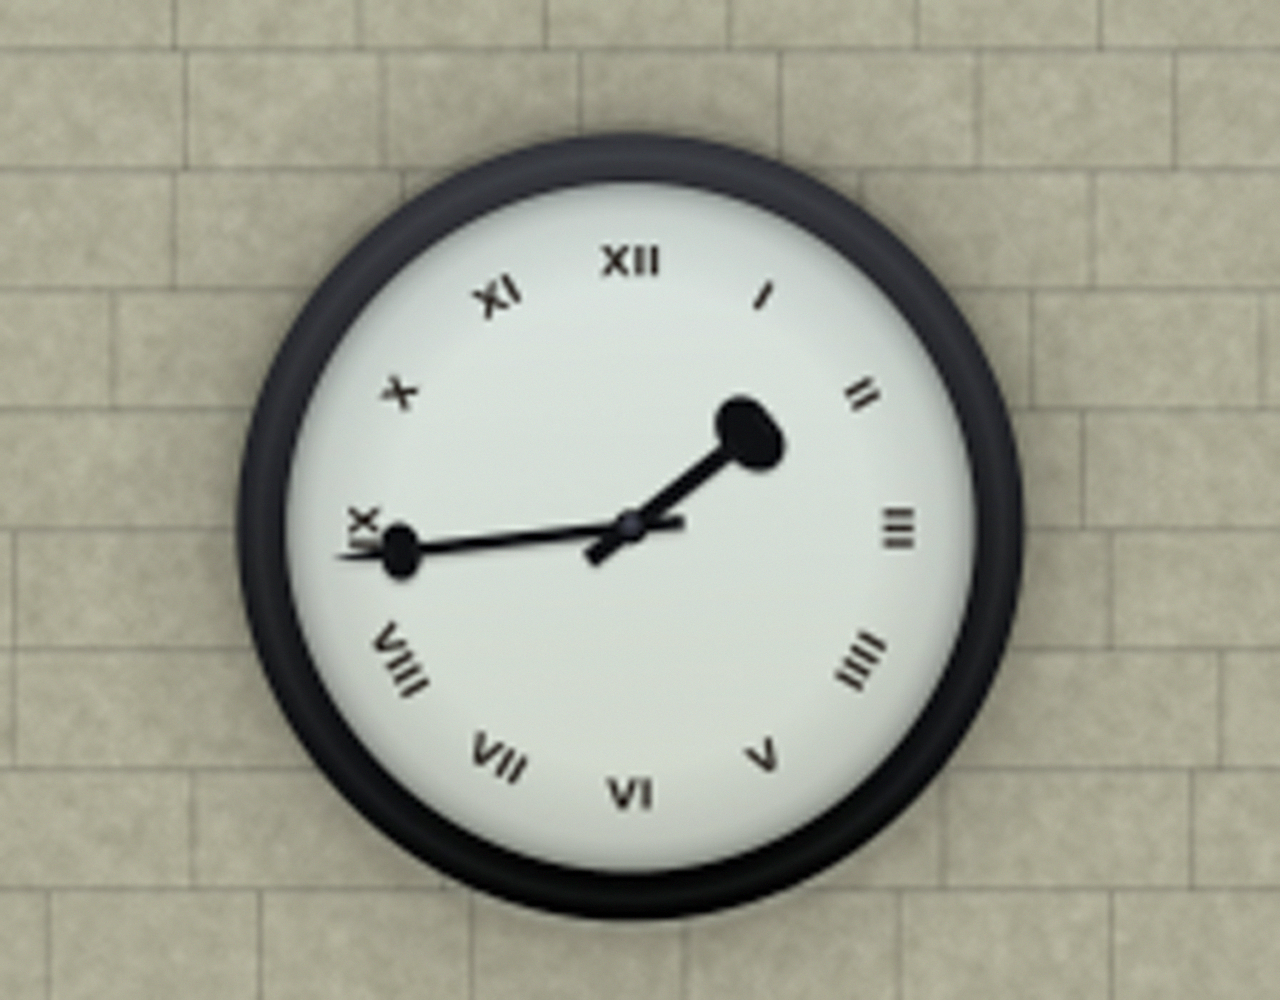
1:44
